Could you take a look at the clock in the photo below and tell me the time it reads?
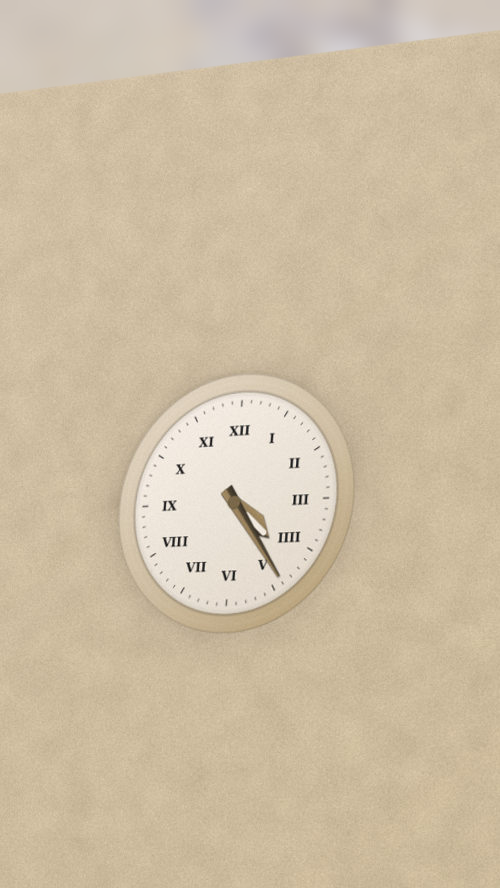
4:24
